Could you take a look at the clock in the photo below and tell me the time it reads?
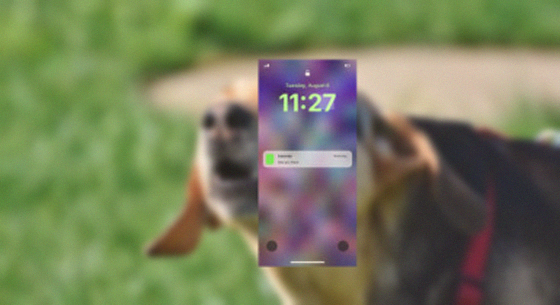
11:27
